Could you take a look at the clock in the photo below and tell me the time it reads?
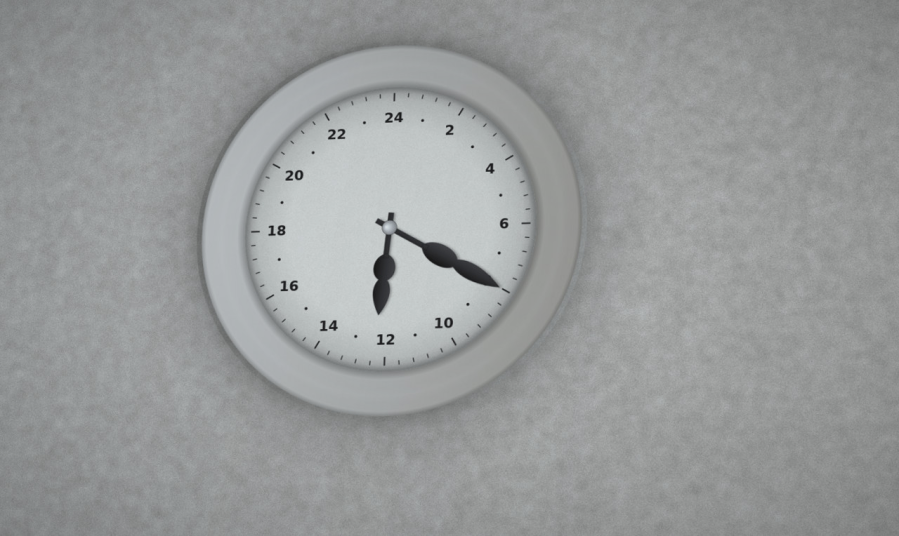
12:20
